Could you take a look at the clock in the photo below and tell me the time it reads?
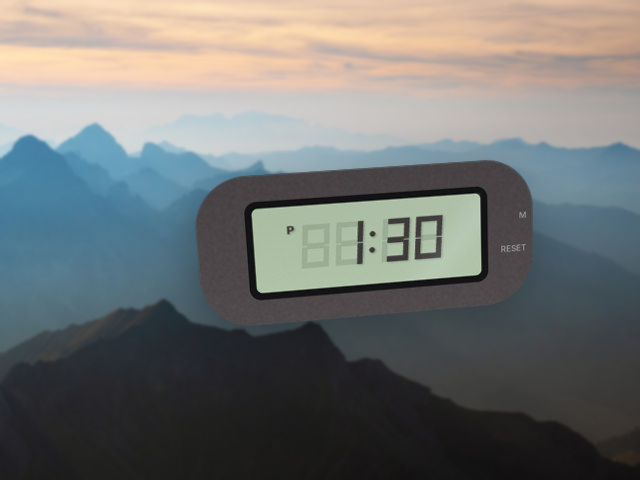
1:30
